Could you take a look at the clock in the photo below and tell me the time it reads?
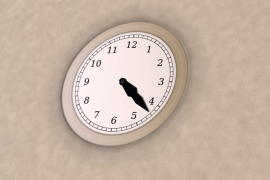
4:22
